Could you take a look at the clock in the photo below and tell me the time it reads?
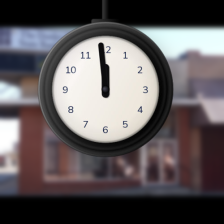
11:59
